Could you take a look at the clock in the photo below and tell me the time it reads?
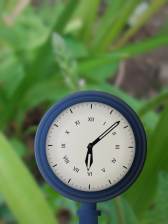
6:08
